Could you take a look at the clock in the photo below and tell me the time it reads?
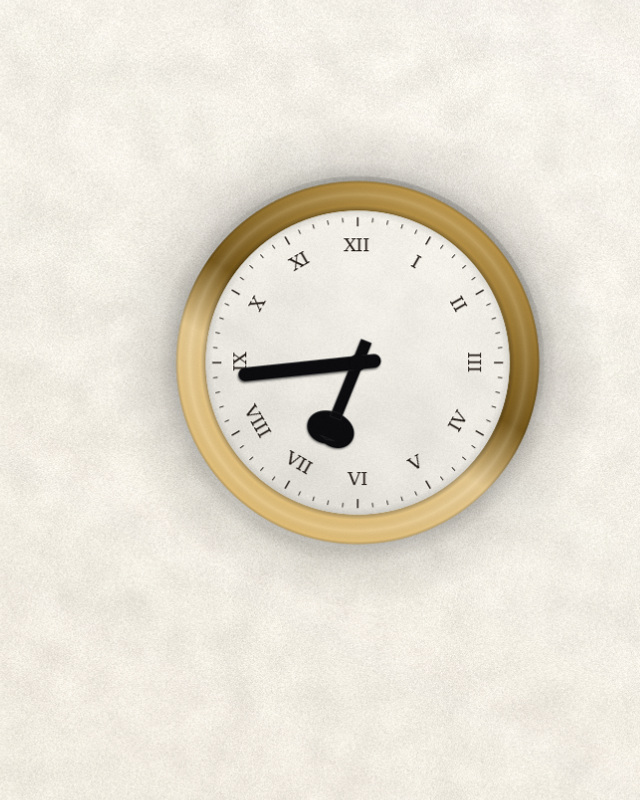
6:44
